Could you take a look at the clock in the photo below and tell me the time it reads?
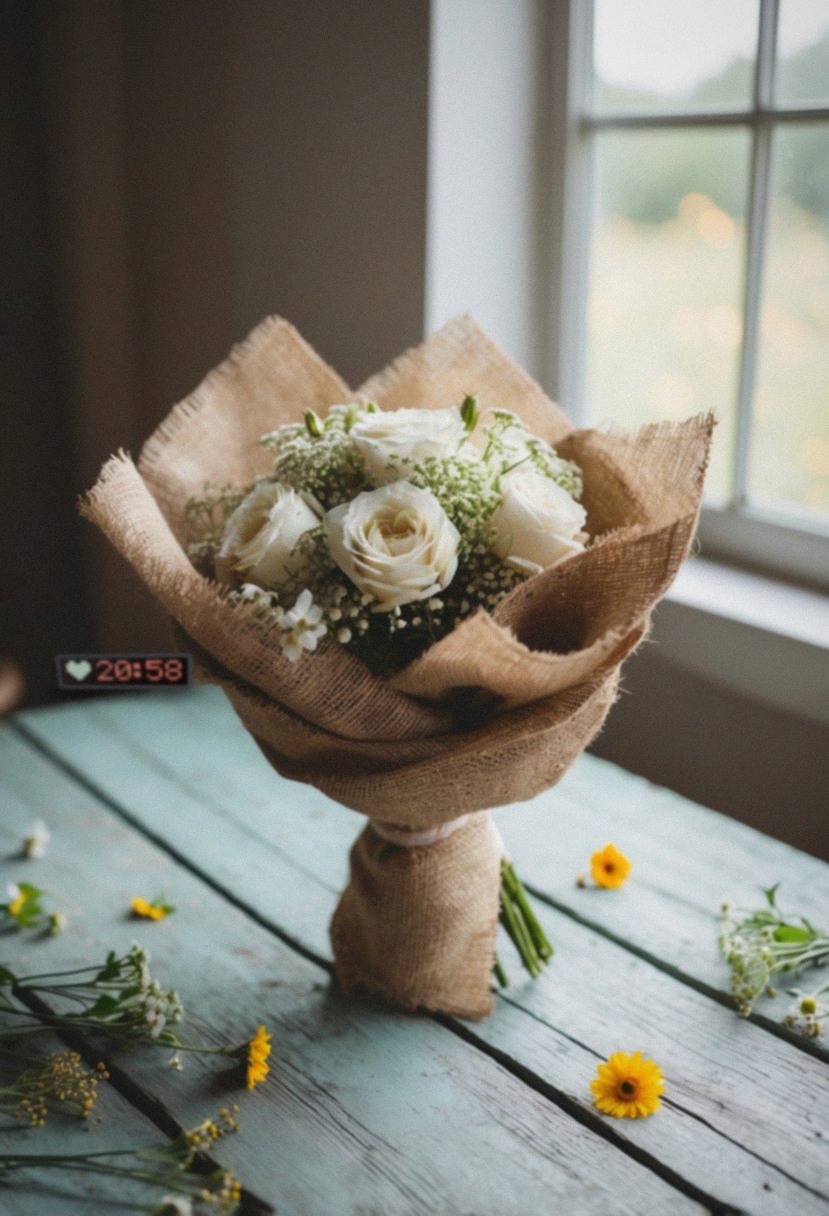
20:58
